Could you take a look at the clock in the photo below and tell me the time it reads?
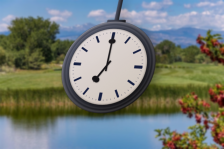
7:00
